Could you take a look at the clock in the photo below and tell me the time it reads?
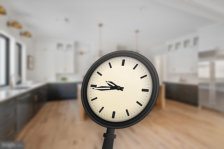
9:44
